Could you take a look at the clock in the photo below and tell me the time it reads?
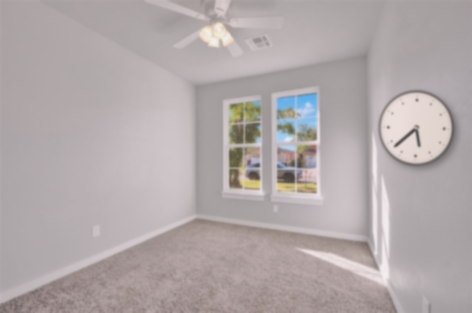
5:38
